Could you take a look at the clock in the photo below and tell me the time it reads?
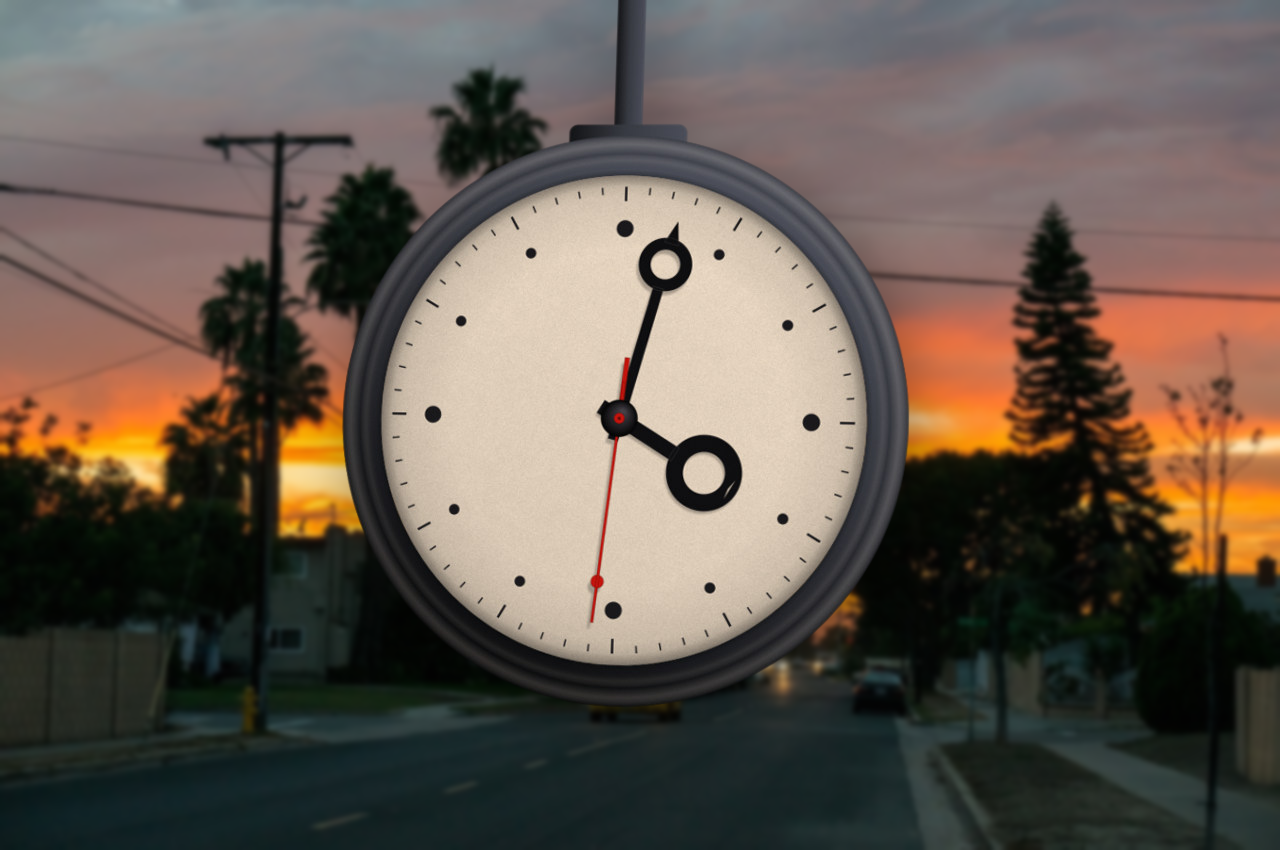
4:02:31
